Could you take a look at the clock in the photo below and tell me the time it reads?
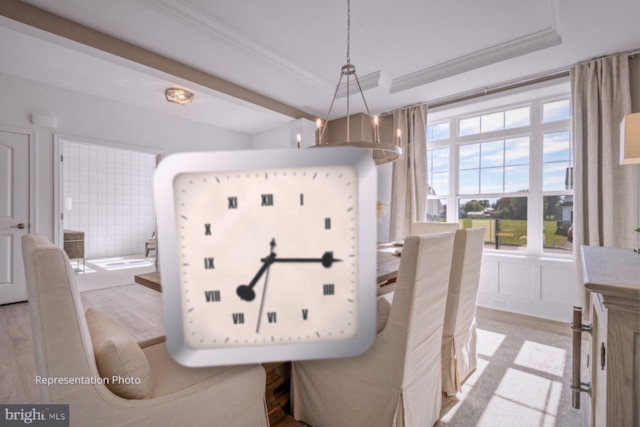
7:15:32
